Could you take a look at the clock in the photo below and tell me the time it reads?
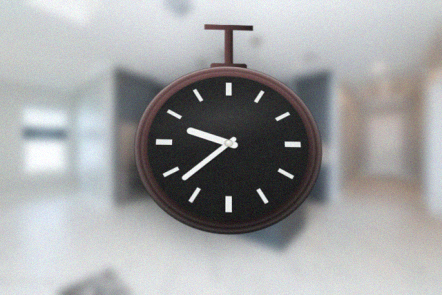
9:38
